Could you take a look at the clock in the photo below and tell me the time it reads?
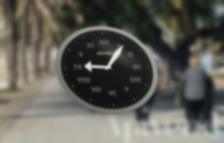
9:06
